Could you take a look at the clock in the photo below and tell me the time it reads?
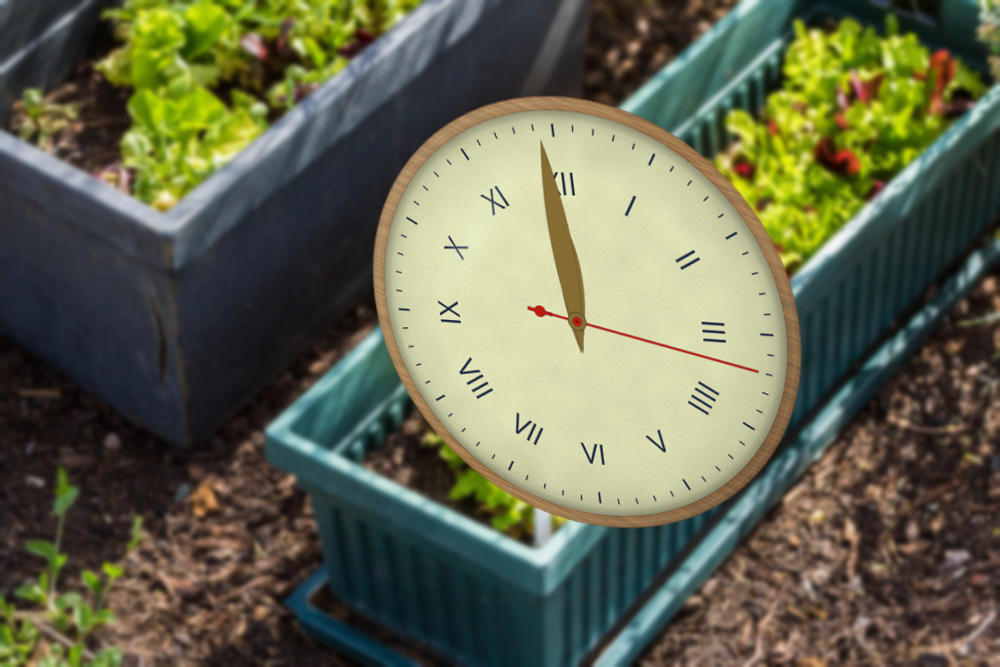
11:59:17
